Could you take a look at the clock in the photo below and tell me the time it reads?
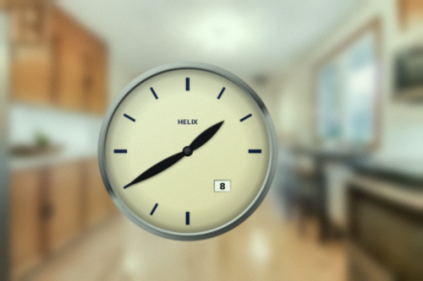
1:40
